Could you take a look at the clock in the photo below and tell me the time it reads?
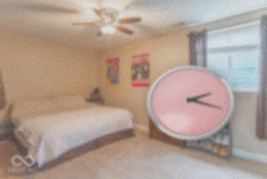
2:18
